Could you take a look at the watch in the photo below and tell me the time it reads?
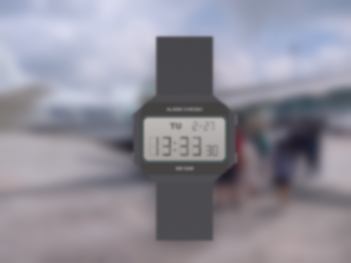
13:33
